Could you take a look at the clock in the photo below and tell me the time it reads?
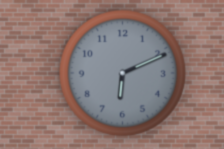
6:11
